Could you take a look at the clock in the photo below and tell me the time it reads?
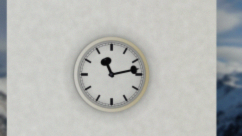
11:13
